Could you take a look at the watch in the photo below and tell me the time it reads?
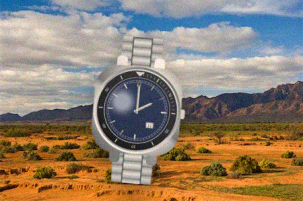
2:00
